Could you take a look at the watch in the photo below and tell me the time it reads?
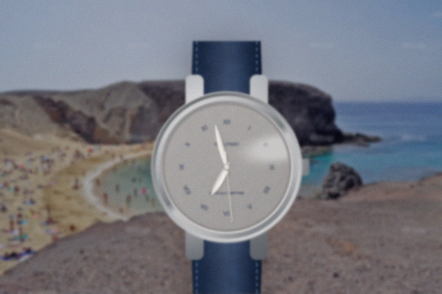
6:57:29
